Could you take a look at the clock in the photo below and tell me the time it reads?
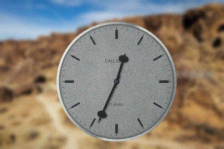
12:34
